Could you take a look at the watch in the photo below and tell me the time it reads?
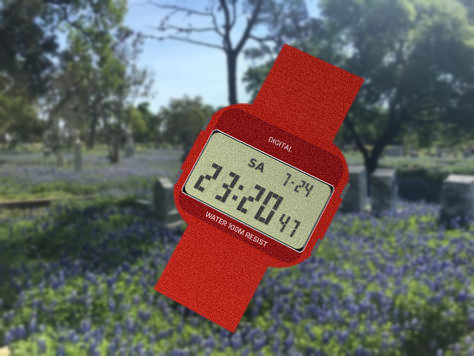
23:20:47
